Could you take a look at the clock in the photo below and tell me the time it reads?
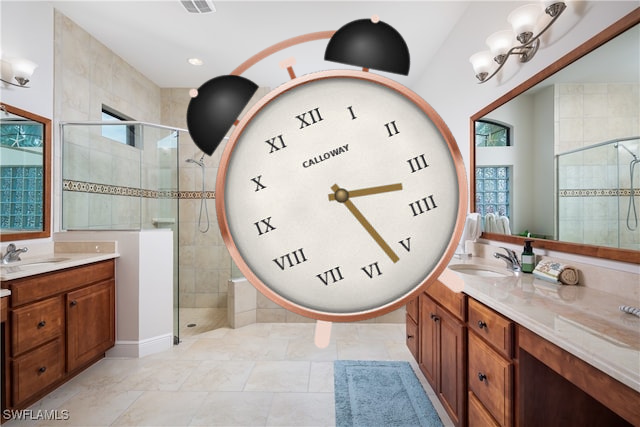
3:27
